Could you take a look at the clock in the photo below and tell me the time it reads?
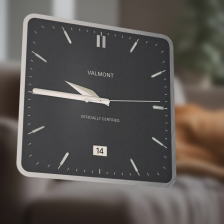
9:45:14
